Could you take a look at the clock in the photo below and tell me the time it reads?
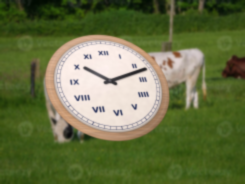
10:12
